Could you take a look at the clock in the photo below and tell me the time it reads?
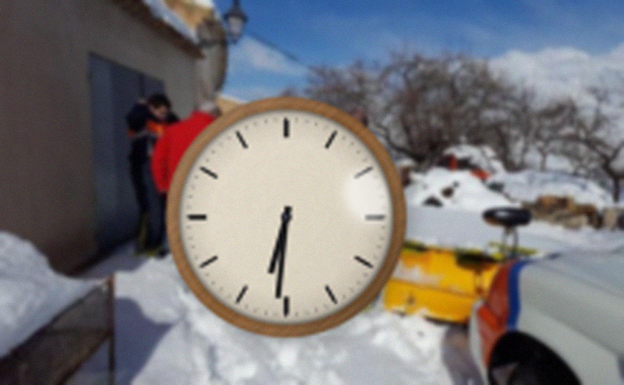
6:31
